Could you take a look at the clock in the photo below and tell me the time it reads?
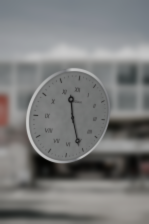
11:26
